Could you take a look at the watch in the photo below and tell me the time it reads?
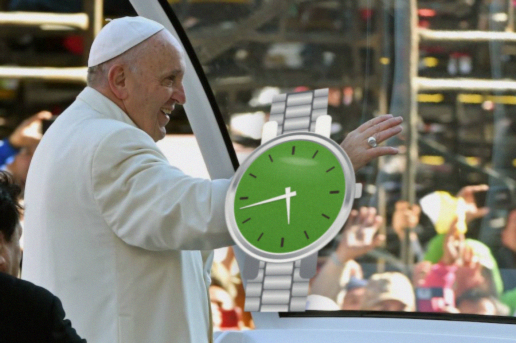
5:43
